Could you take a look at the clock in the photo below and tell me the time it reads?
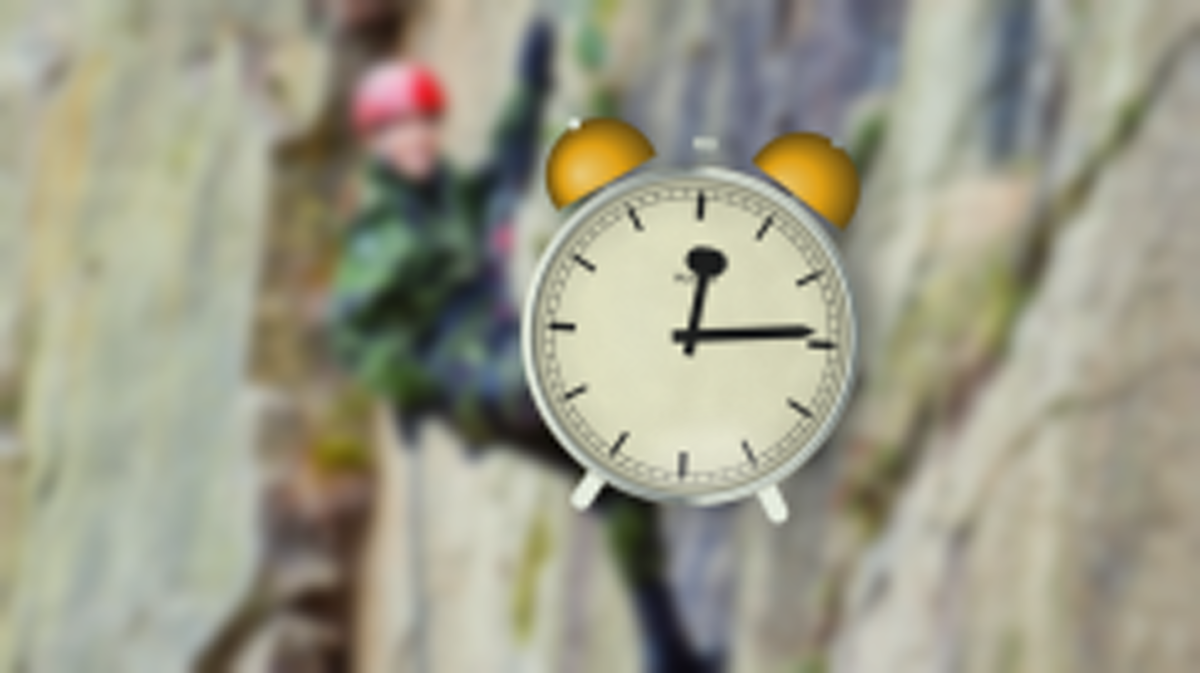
12:14
